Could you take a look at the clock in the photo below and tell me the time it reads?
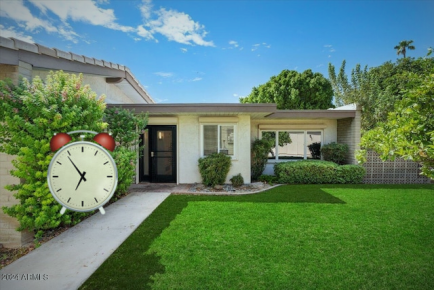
6:54
